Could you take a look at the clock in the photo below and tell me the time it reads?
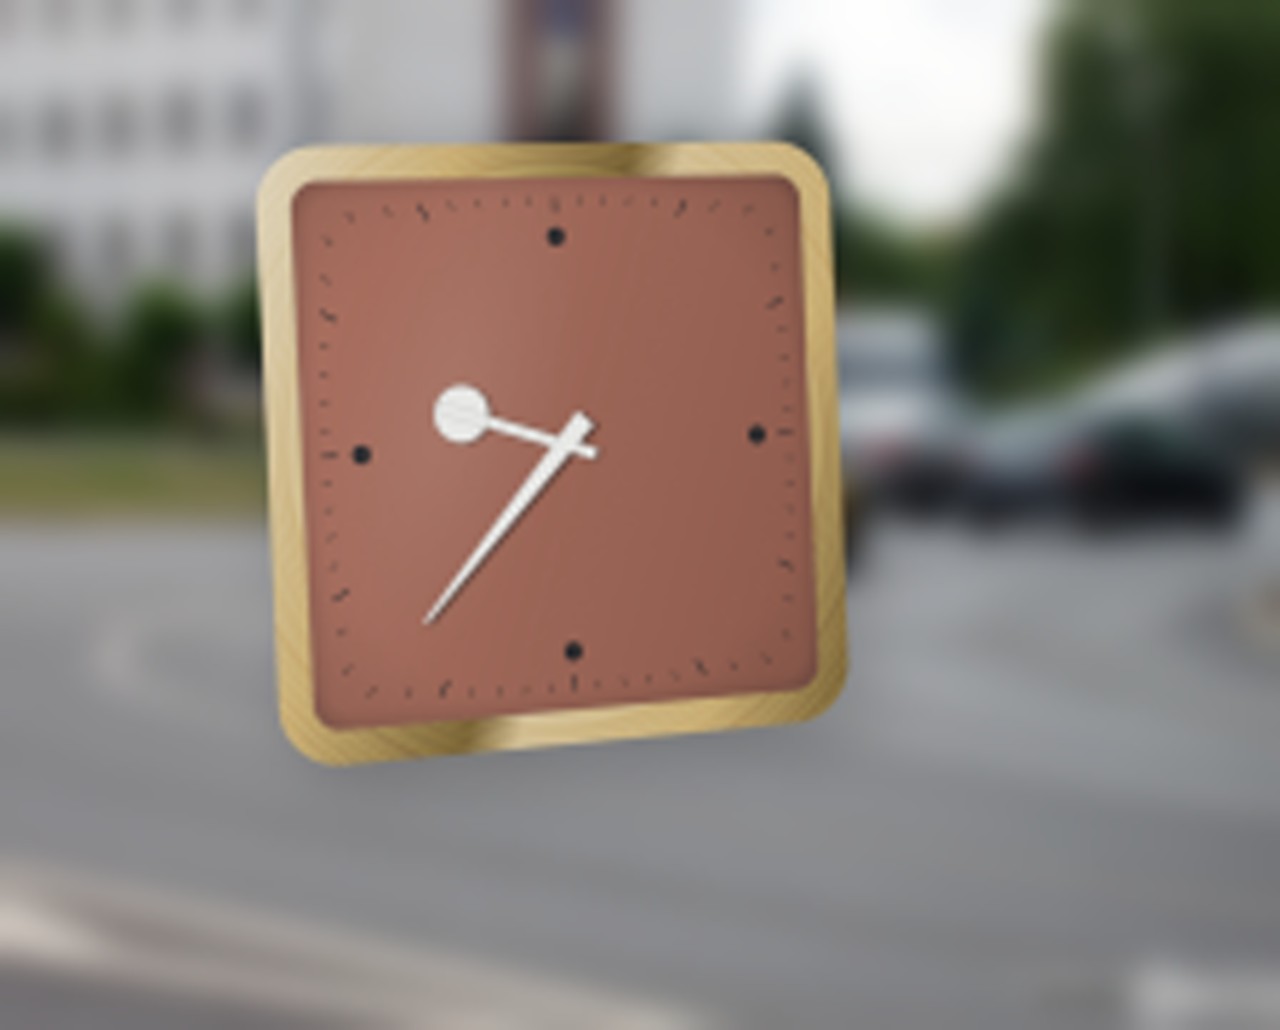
9:37
